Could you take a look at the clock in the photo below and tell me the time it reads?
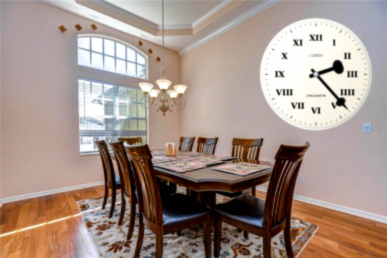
2:23
